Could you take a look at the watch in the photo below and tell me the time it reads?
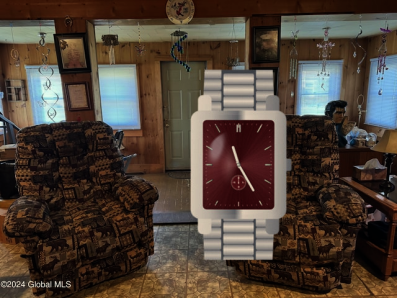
11:25
